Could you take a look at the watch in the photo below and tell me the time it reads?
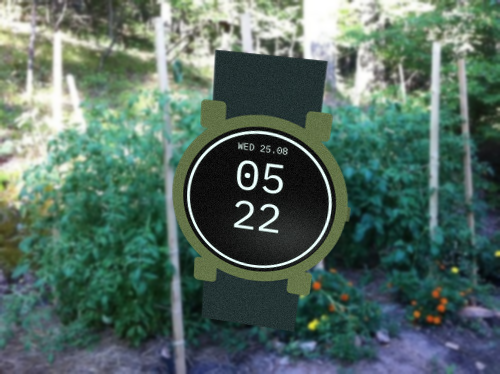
5:22
